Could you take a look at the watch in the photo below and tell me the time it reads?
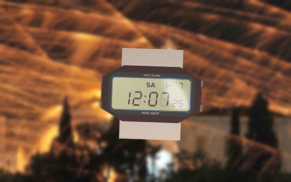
12:07:25
